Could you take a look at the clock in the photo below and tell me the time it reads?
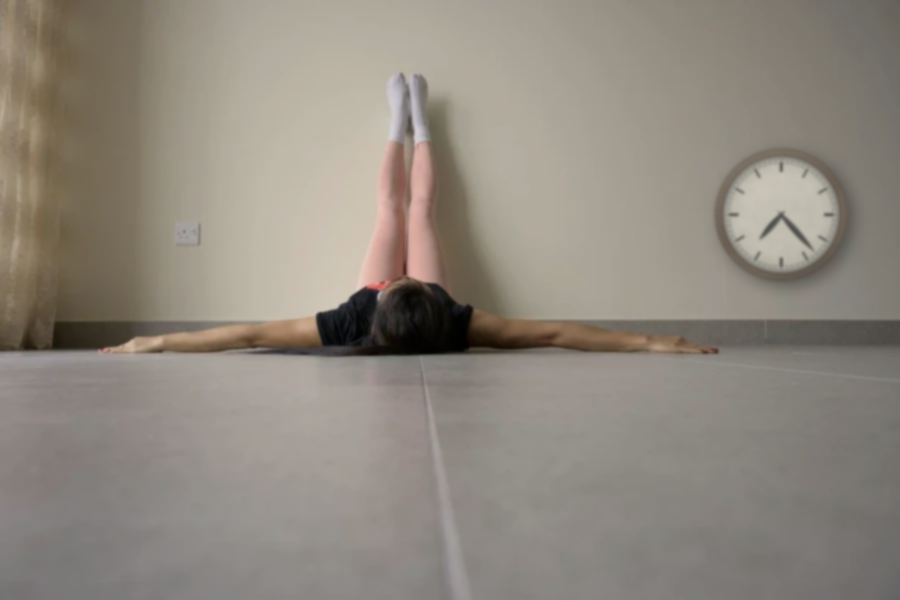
7:23
